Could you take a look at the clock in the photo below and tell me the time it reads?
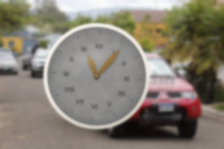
11:06
